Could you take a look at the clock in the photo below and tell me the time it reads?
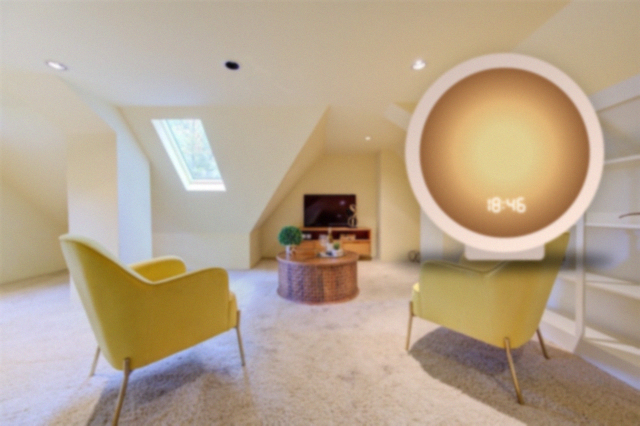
18:46
